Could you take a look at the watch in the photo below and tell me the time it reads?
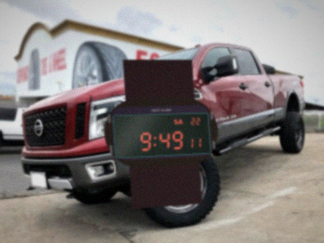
9:49:11
